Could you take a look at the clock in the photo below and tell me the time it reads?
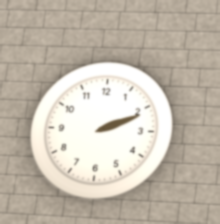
2:11
